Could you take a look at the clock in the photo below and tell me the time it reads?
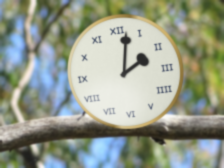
2:02
